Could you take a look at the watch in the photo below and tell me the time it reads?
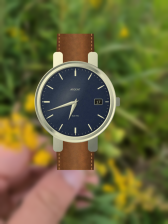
6:42
